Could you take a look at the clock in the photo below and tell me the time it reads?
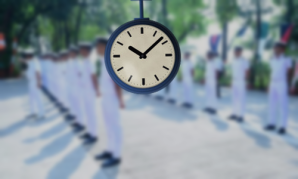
10:08
